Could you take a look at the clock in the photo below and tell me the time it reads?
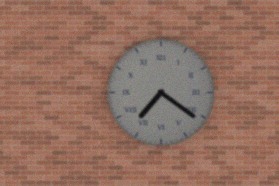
7:21
